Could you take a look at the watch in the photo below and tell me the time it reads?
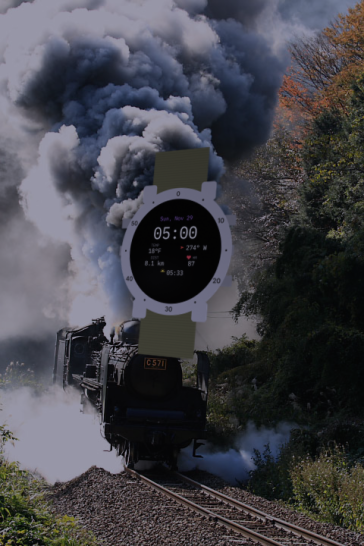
5:00
